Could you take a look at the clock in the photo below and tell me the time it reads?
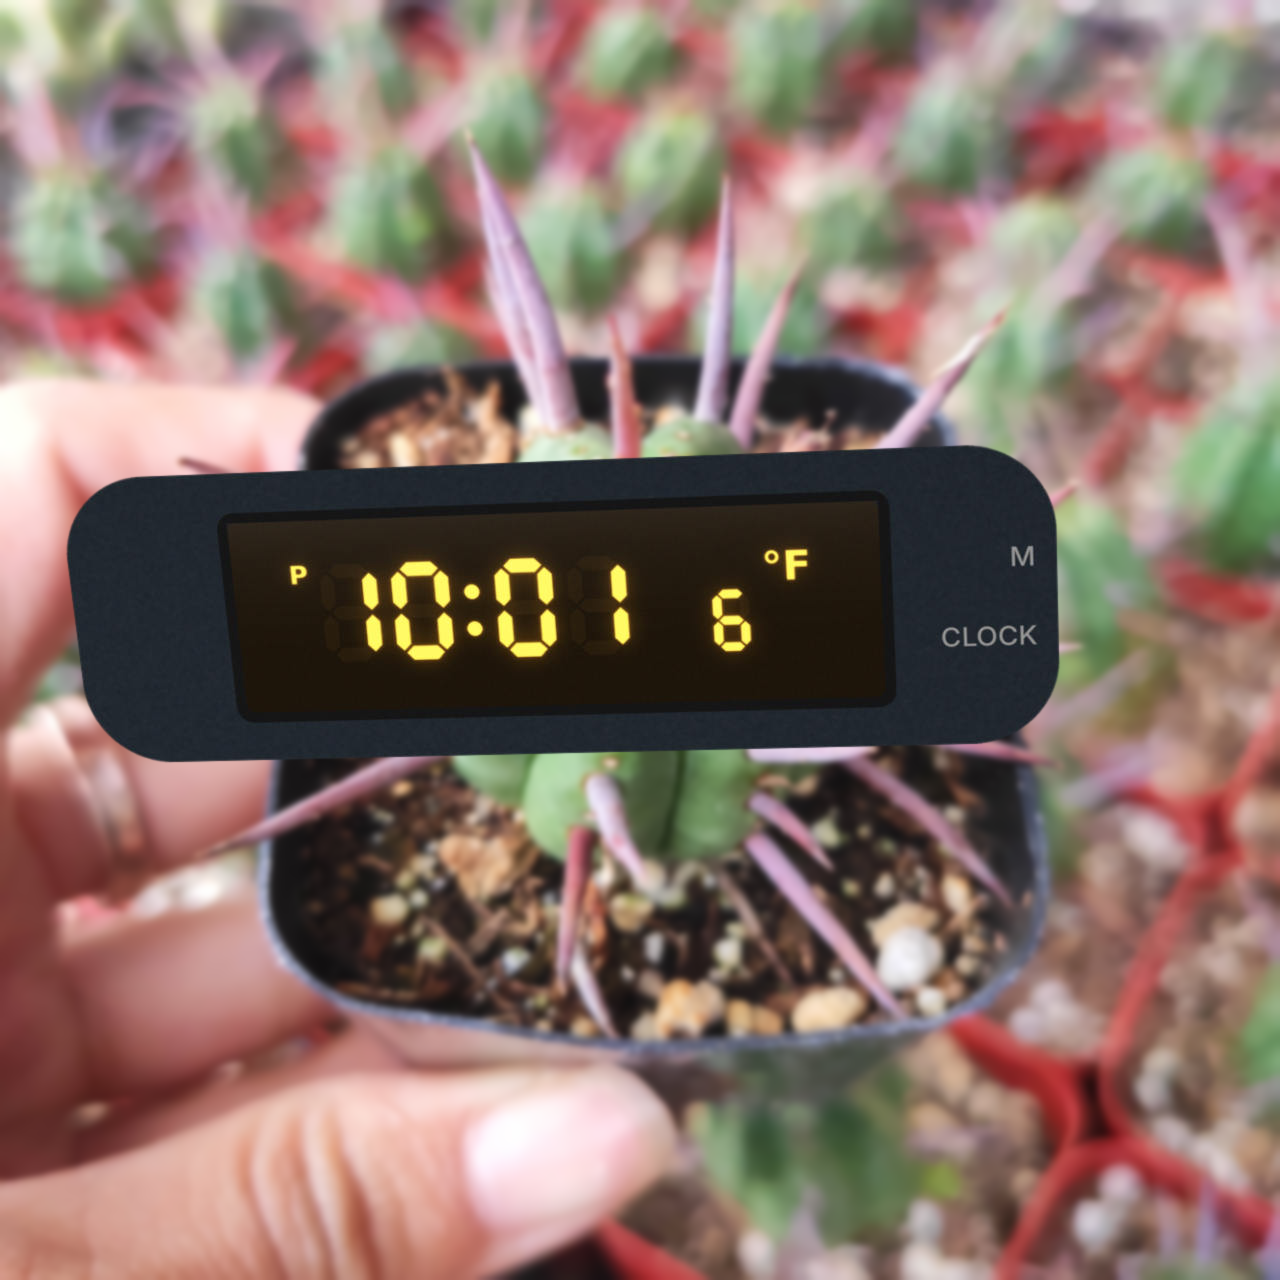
10:01
